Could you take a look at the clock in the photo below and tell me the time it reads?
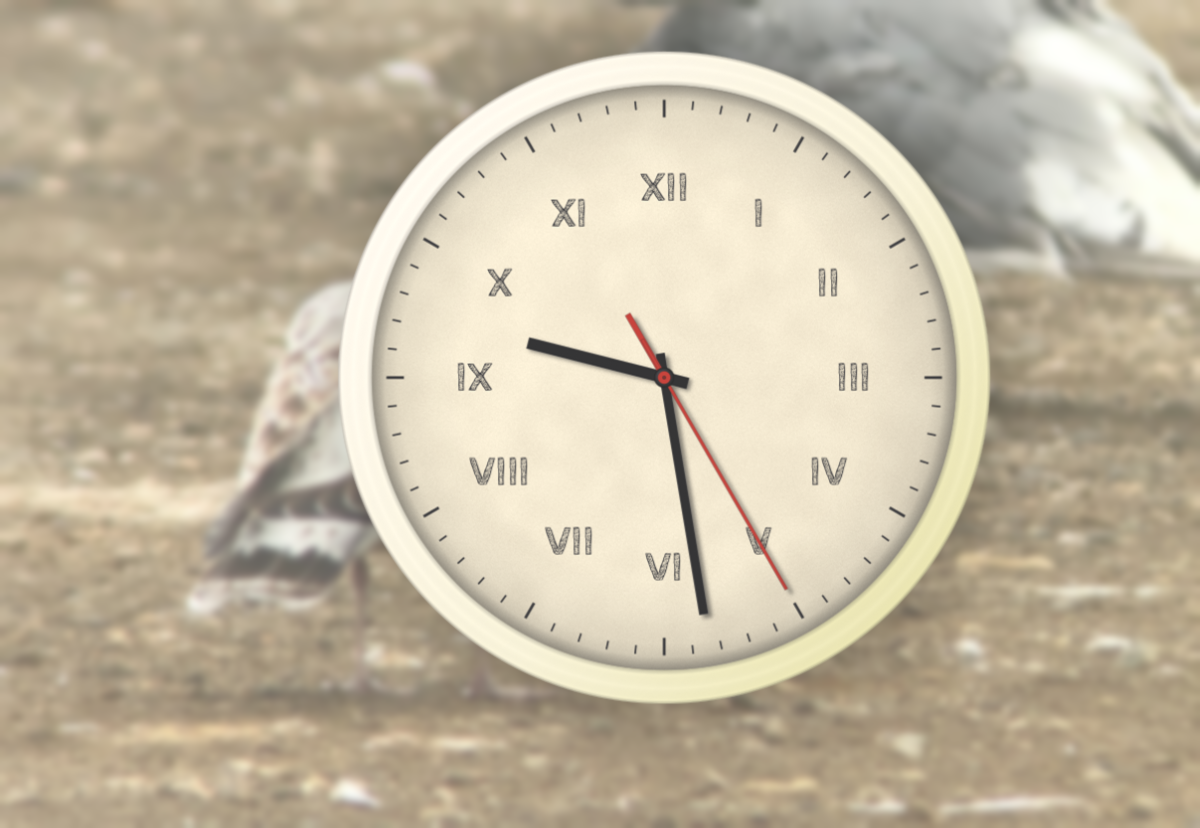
9:28:25
